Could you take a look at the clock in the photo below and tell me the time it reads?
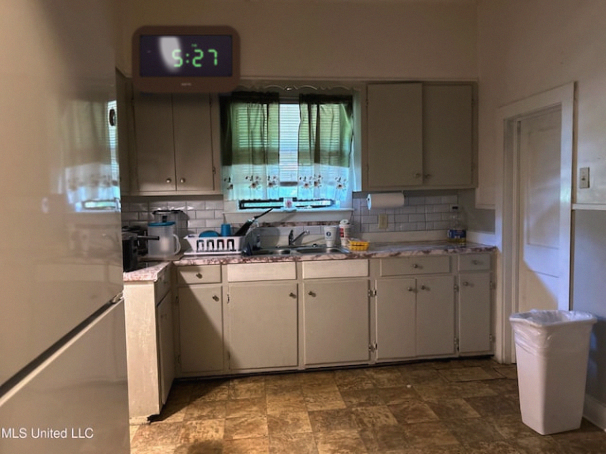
5:27
